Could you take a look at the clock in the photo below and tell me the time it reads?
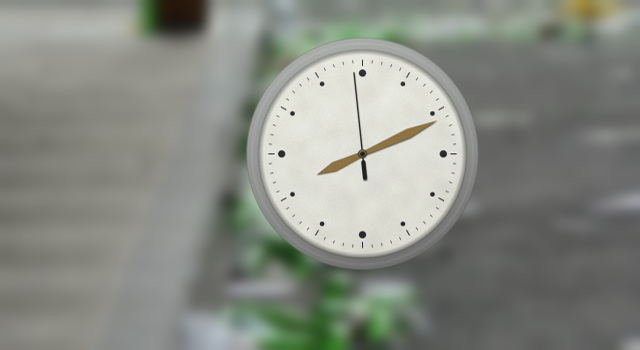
8:10:59
